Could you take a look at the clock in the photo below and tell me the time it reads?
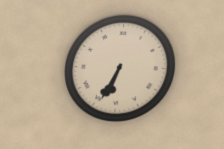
6:34
